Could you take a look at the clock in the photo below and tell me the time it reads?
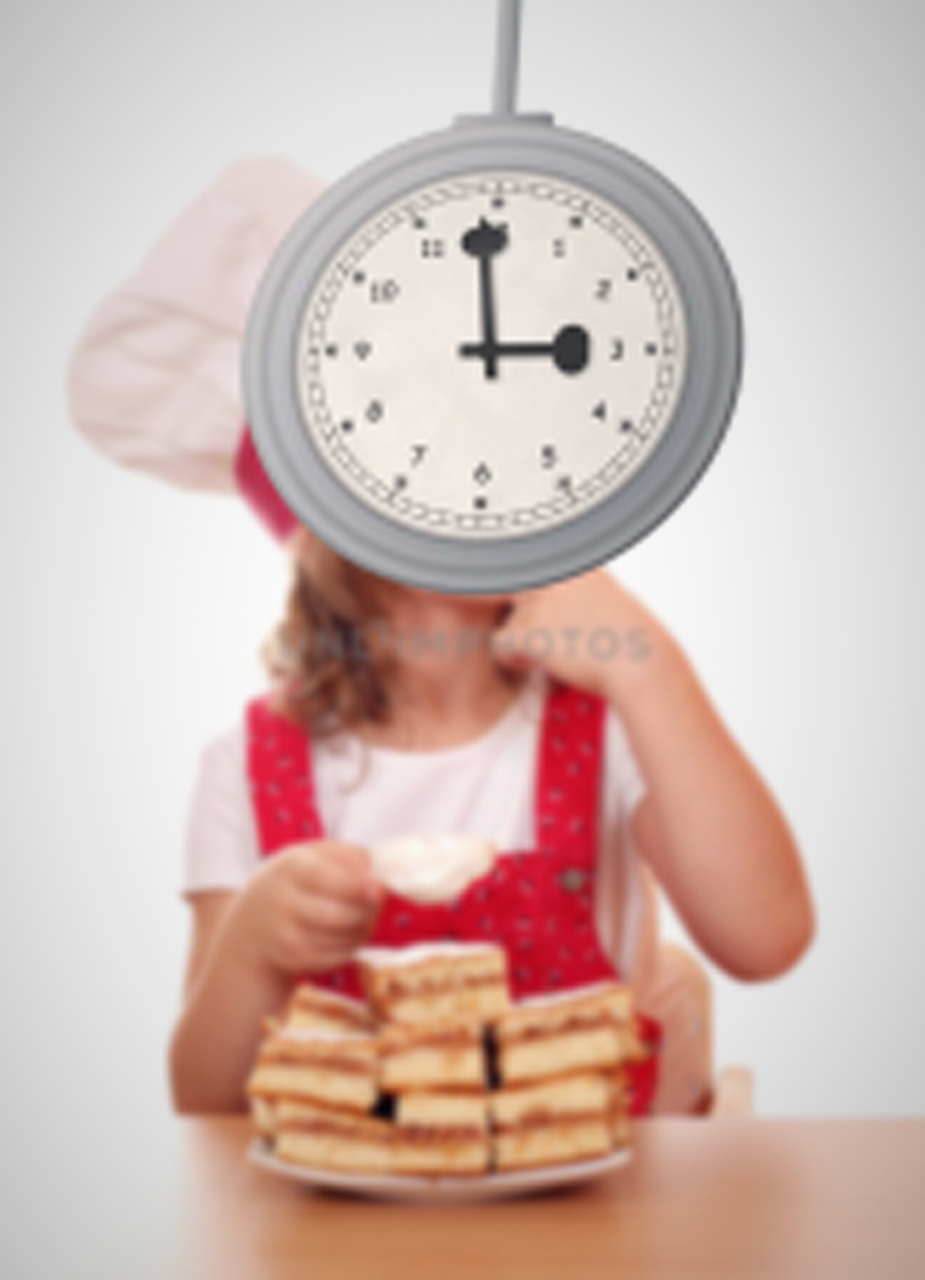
2:59
